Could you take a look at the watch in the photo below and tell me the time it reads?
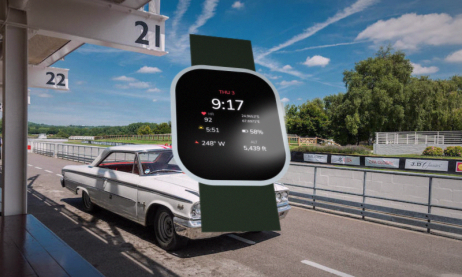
9:17
